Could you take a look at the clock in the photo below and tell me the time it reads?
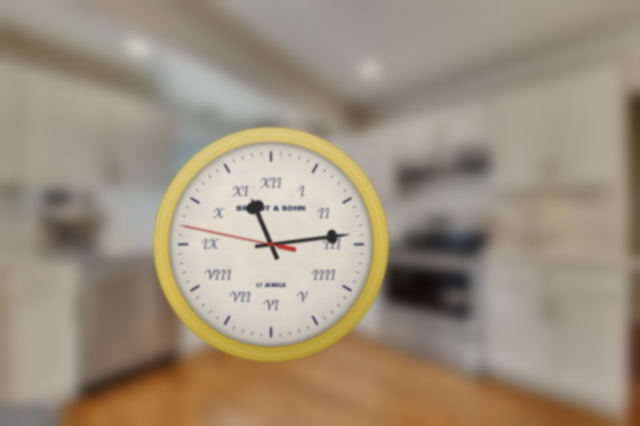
11:13:47
